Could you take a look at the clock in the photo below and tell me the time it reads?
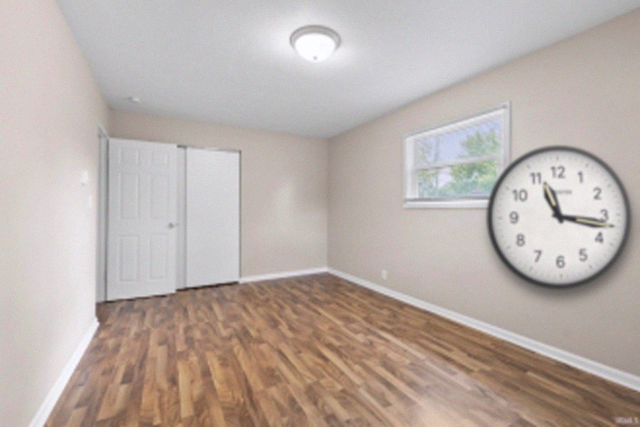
11:17
